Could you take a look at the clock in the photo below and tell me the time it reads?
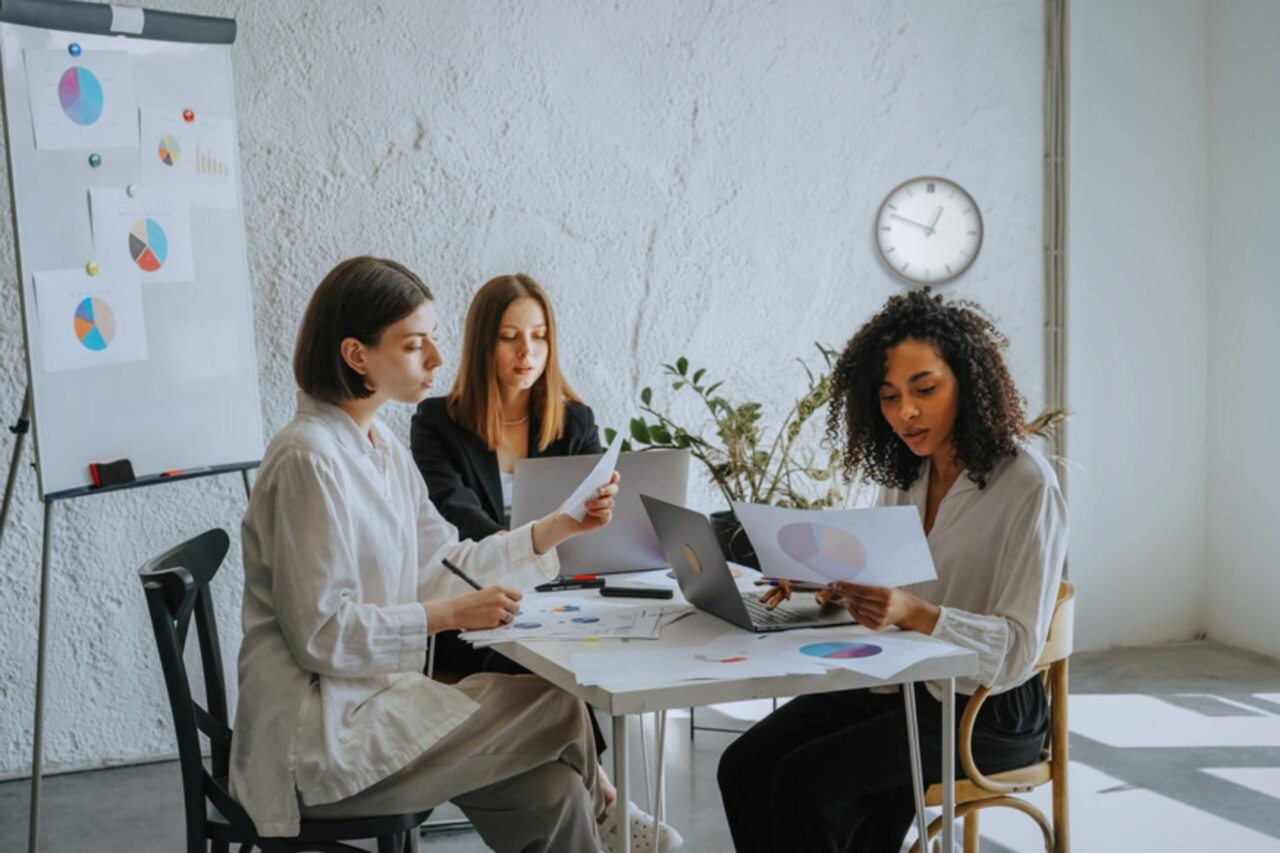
12:48
